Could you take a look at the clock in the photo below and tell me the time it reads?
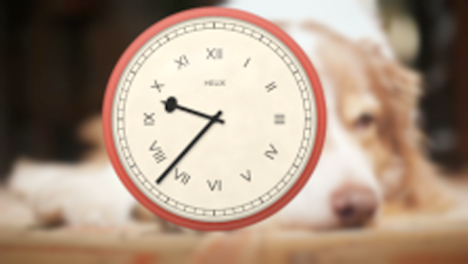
9:37
